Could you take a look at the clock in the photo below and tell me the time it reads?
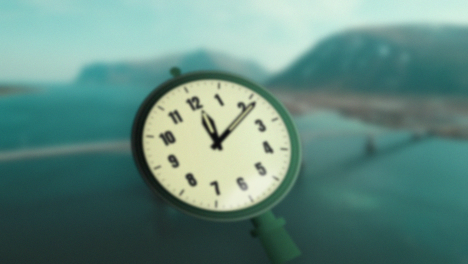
12:11
